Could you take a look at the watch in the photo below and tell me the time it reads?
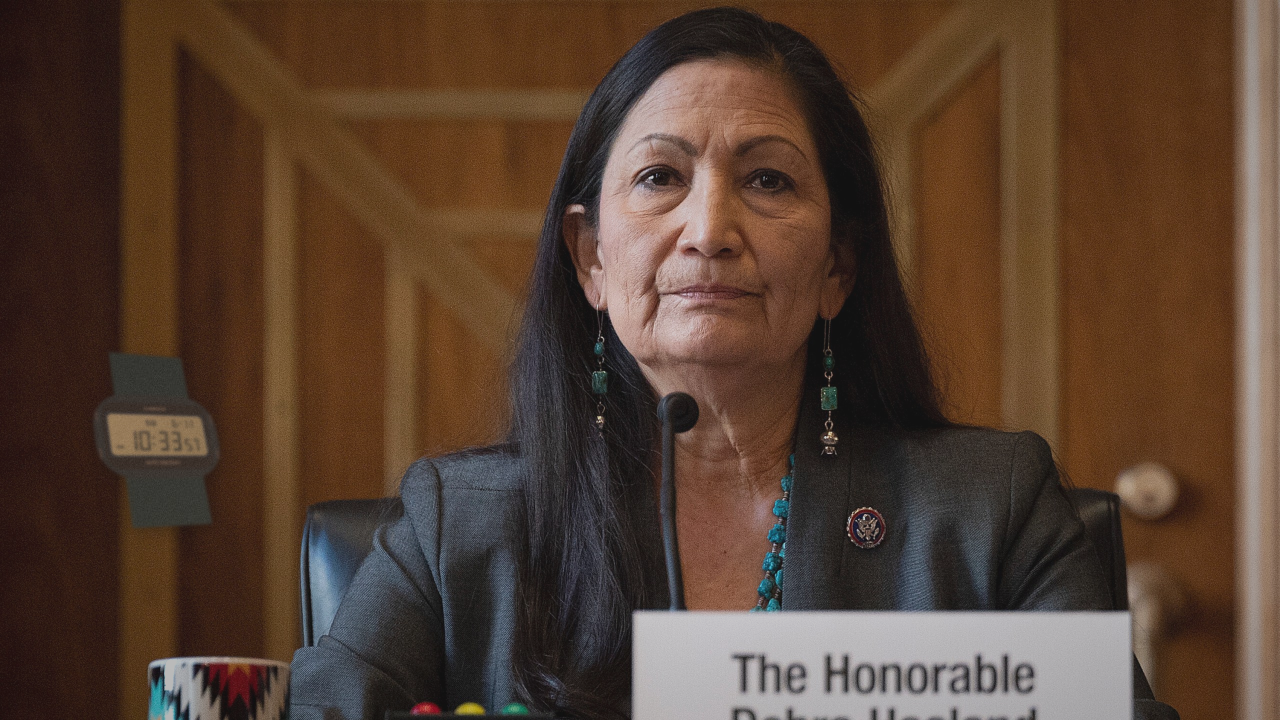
10:33
